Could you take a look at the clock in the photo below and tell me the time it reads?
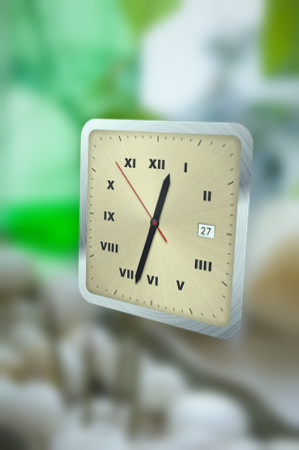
12:32:53
